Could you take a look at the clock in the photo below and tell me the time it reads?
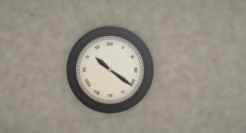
10:21
